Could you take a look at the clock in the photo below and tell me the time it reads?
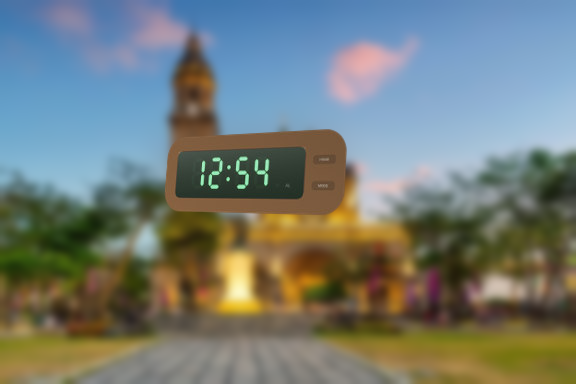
12:54
